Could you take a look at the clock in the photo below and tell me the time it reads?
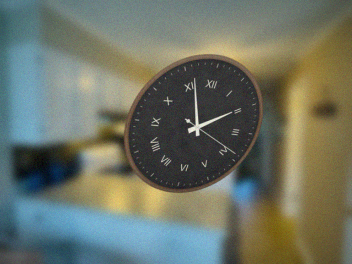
1:56:19
